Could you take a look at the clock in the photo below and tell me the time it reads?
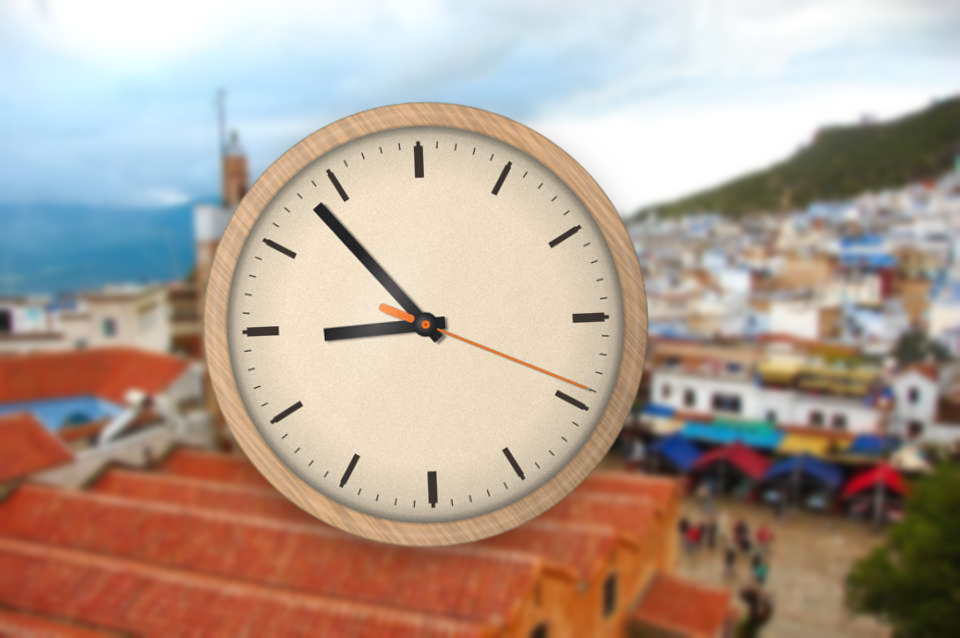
8:53:19
